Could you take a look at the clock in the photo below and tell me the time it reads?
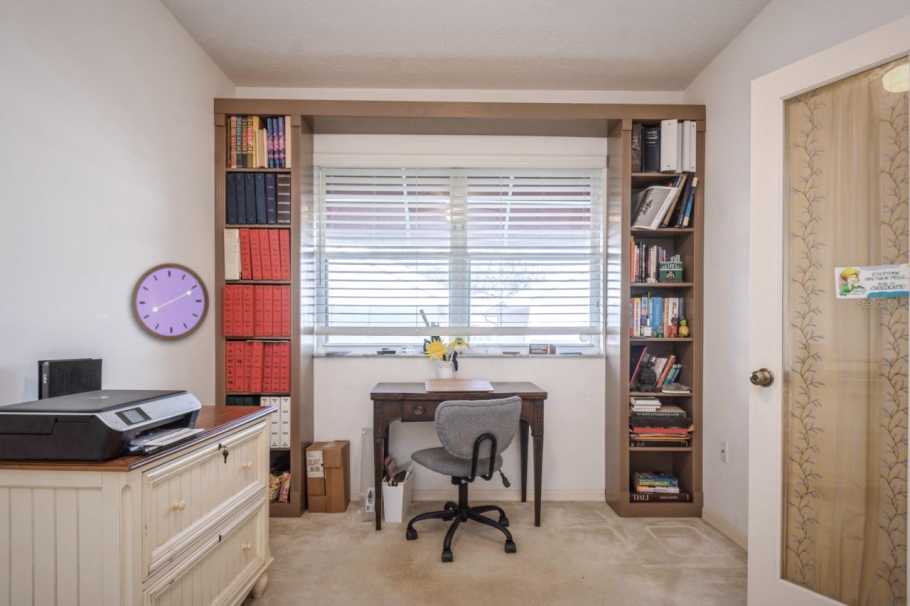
8:11
